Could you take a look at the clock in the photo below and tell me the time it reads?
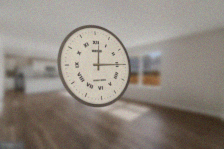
12:15
